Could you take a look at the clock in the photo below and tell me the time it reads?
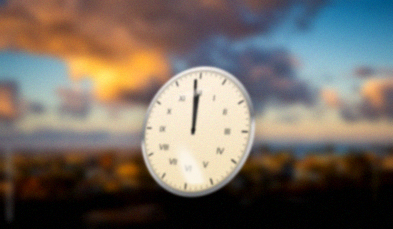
11:59
